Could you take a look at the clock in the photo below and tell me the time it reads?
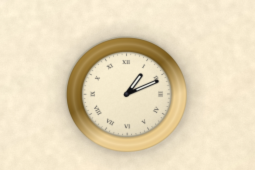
1:11
